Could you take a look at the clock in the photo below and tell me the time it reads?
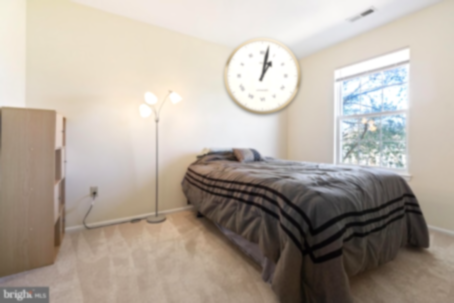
1:02
